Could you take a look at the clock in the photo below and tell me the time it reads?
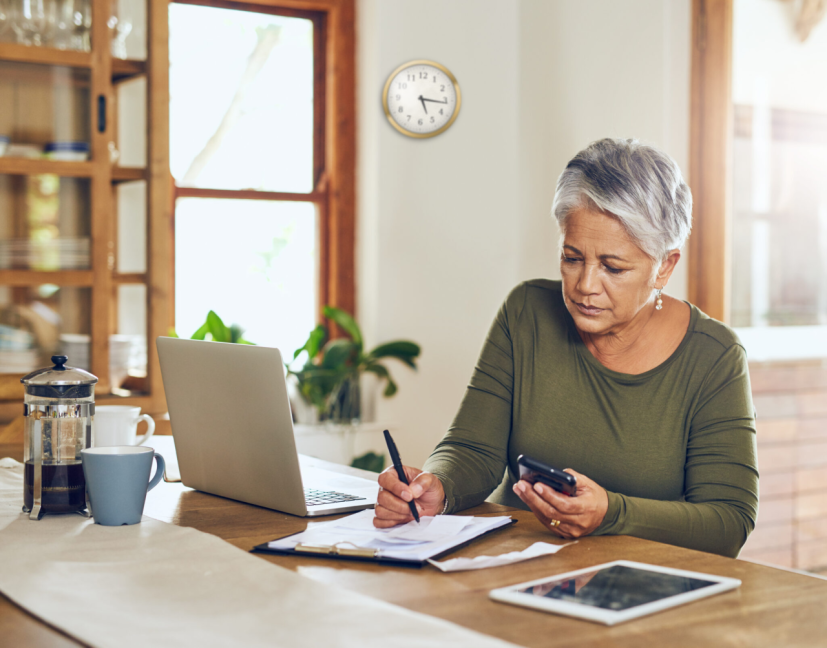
5:16
